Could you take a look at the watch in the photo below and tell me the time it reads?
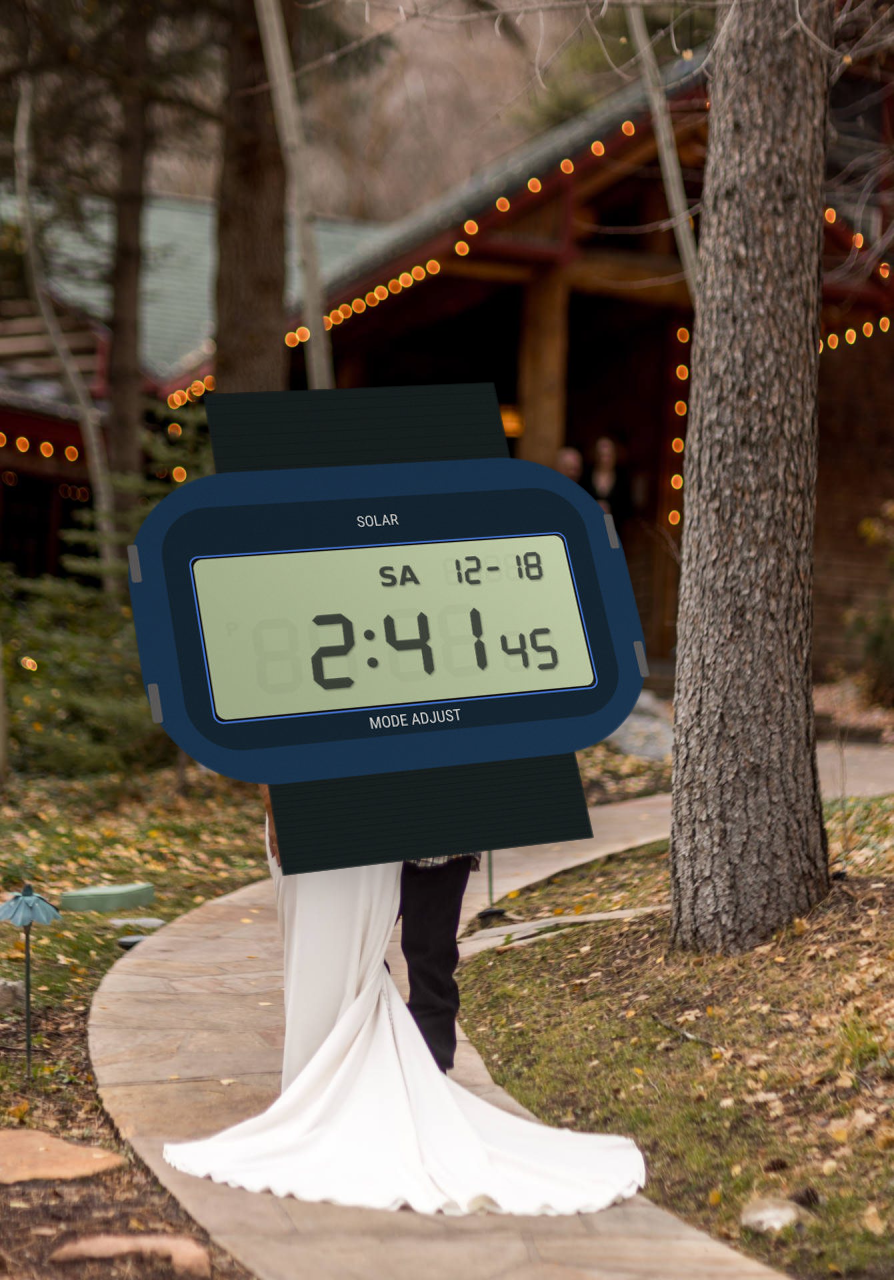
2:41:45
